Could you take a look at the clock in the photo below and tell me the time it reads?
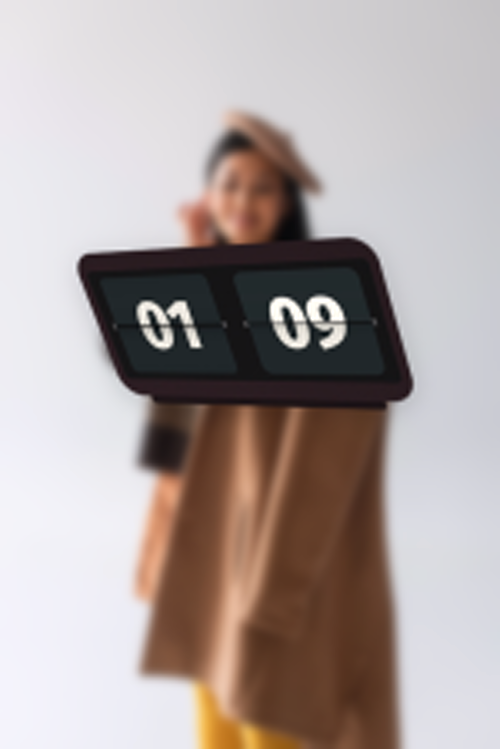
1:09
